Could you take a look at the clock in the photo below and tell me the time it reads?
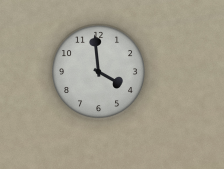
3:59
